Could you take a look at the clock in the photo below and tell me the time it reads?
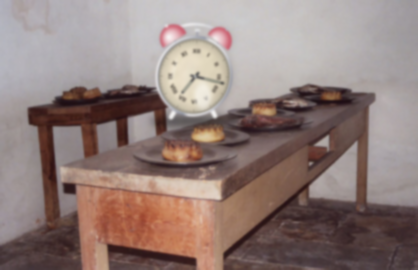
7:17
